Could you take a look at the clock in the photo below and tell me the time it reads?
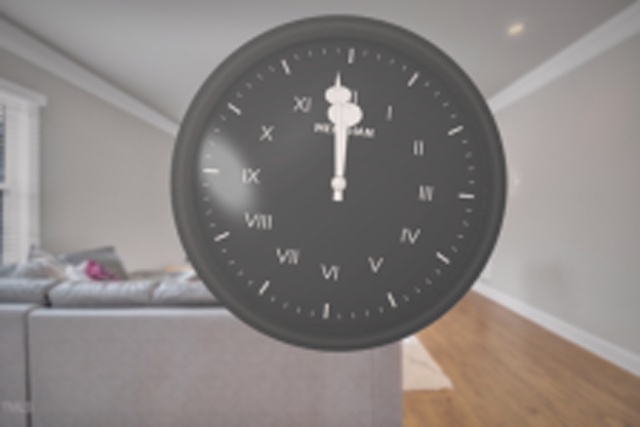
11:59
